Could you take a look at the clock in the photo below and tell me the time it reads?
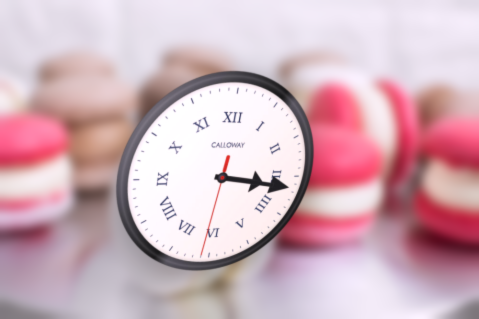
3:16:31
